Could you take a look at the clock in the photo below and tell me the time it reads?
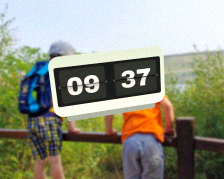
9:37
